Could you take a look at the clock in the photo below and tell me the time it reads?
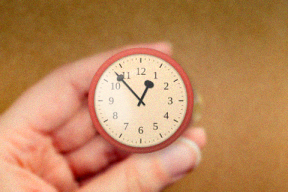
12:53
